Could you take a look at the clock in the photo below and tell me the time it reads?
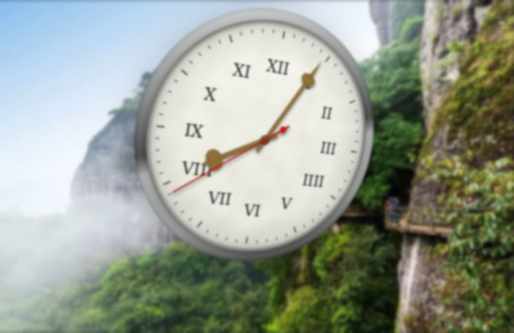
8:04:39
